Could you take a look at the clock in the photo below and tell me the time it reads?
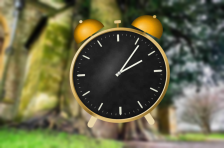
2:06
